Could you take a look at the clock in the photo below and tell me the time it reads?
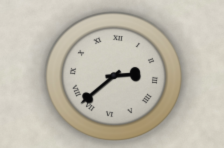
2:37
